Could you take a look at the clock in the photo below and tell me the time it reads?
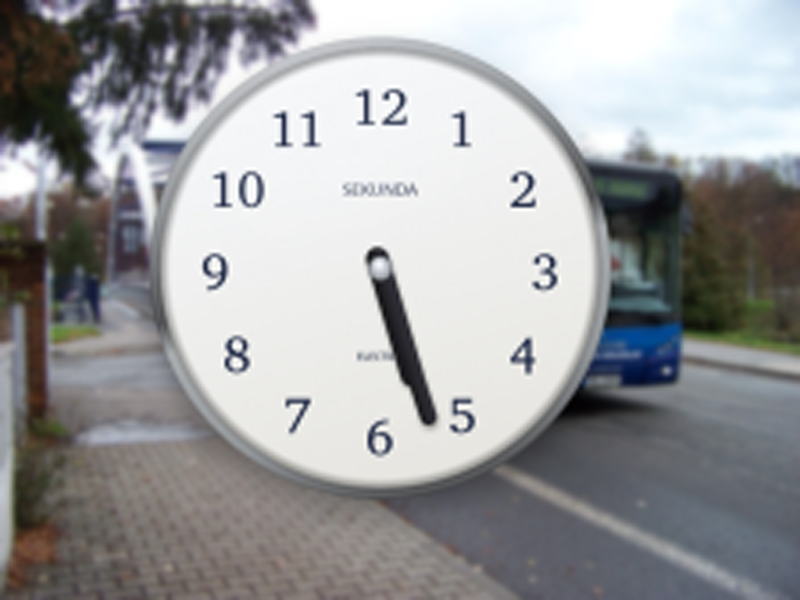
5:27
